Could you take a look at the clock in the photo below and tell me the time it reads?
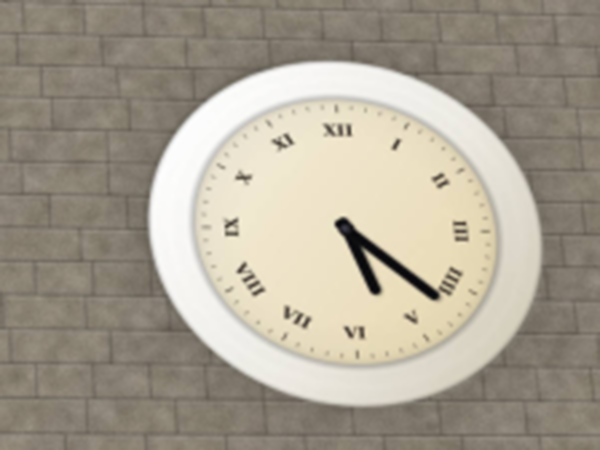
5:22
